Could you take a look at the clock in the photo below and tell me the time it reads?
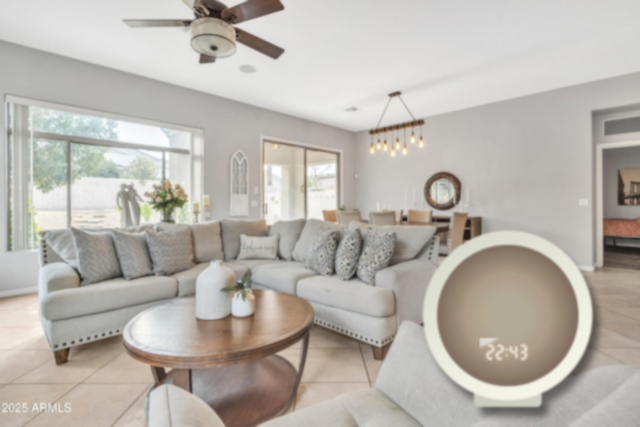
22:43
